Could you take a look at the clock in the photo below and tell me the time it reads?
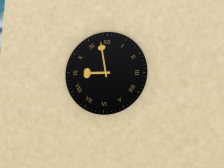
8:58
